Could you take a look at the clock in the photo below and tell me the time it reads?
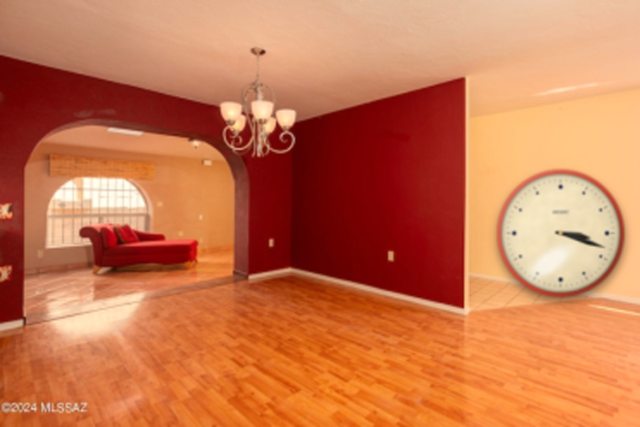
3:18
